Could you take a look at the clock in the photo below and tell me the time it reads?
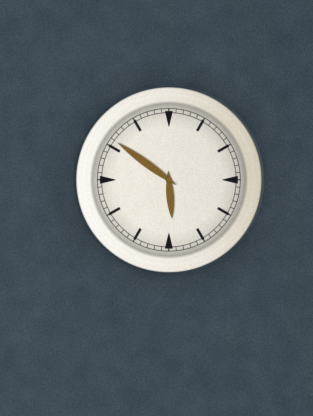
5:51
